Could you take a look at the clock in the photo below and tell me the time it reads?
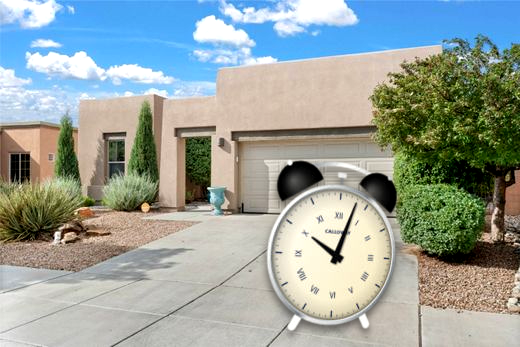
10:03
